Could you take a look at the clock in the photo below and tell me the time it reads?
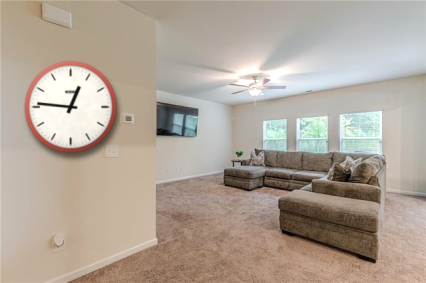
12:46
